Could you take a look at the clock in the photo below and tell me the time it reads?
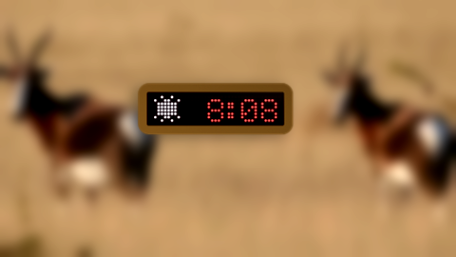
8:08
